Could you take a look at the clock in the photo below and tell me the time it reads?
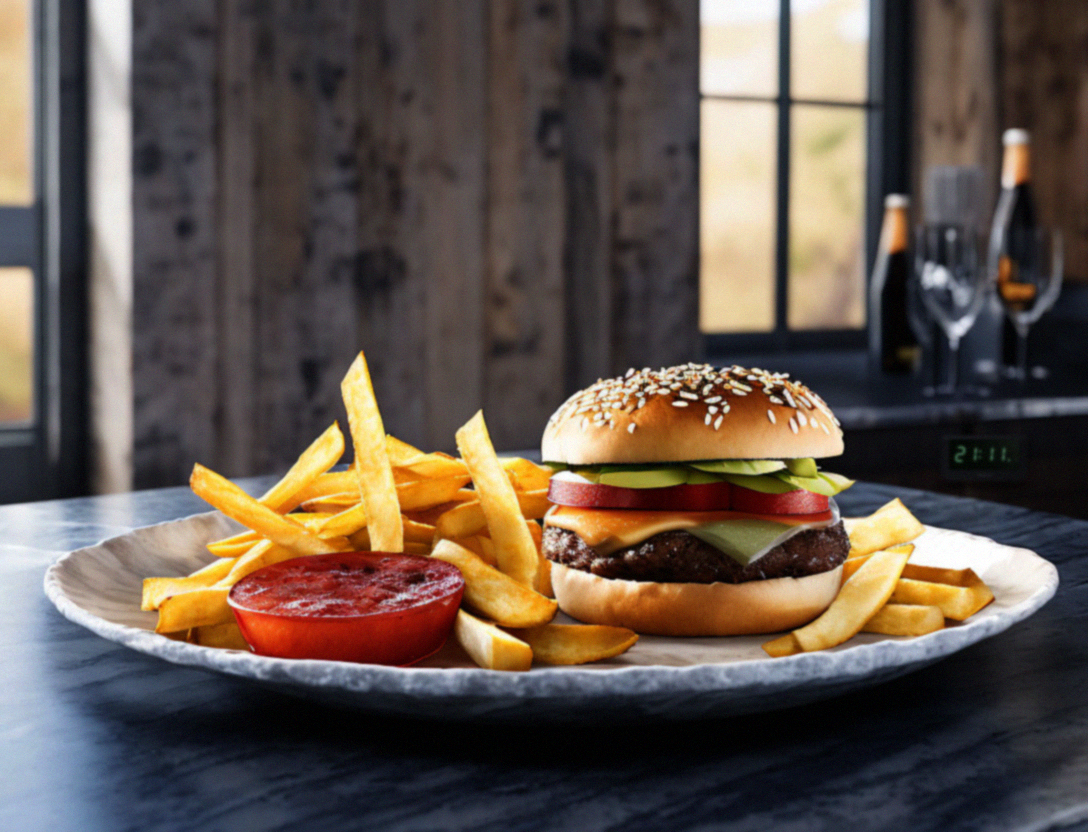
21:11
